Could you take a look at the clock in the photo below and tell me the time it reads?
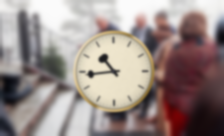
10:44
